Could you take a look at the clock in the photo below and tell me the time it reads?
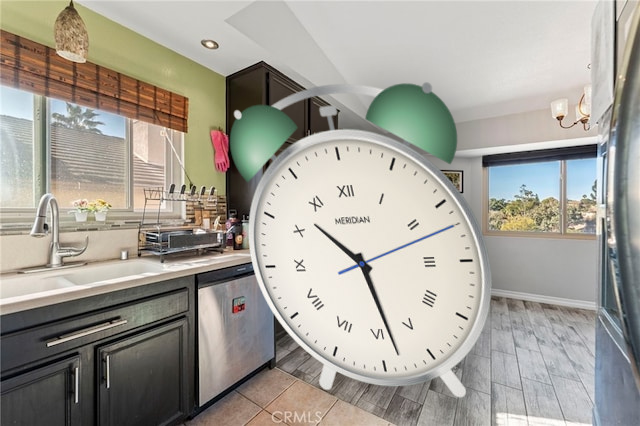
10:28:12
